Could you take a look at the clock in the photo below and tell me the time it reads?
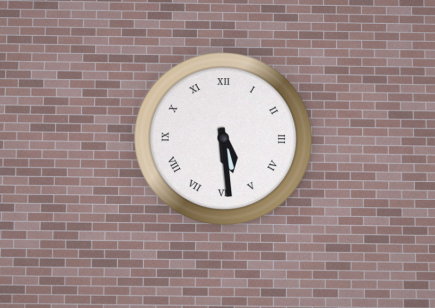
5:29
